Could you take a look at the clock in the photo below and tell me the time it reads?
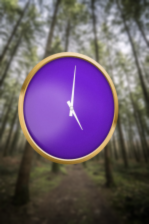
5:01
